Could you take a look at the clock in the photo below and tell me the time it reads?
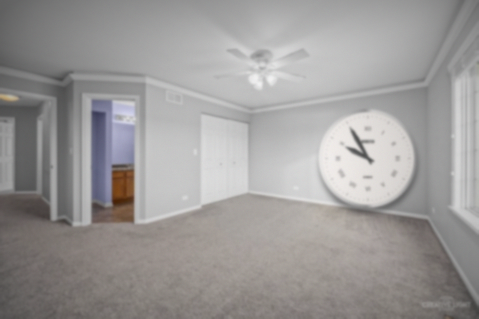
9:55
